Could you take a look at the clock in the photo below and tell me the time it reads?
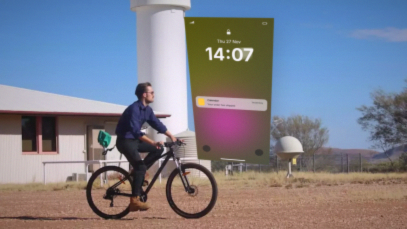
14:07
